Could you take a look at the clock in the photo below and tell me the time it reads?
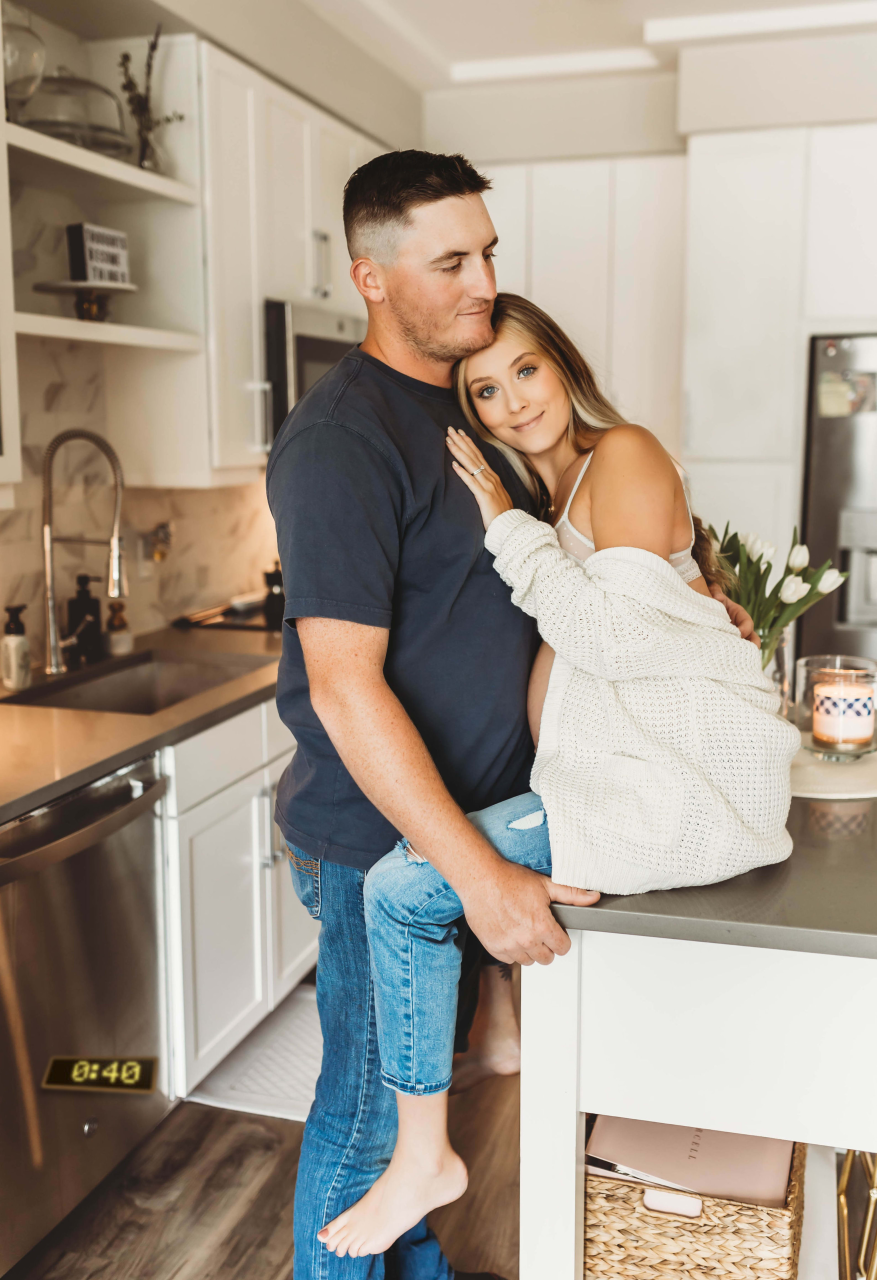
0:40
